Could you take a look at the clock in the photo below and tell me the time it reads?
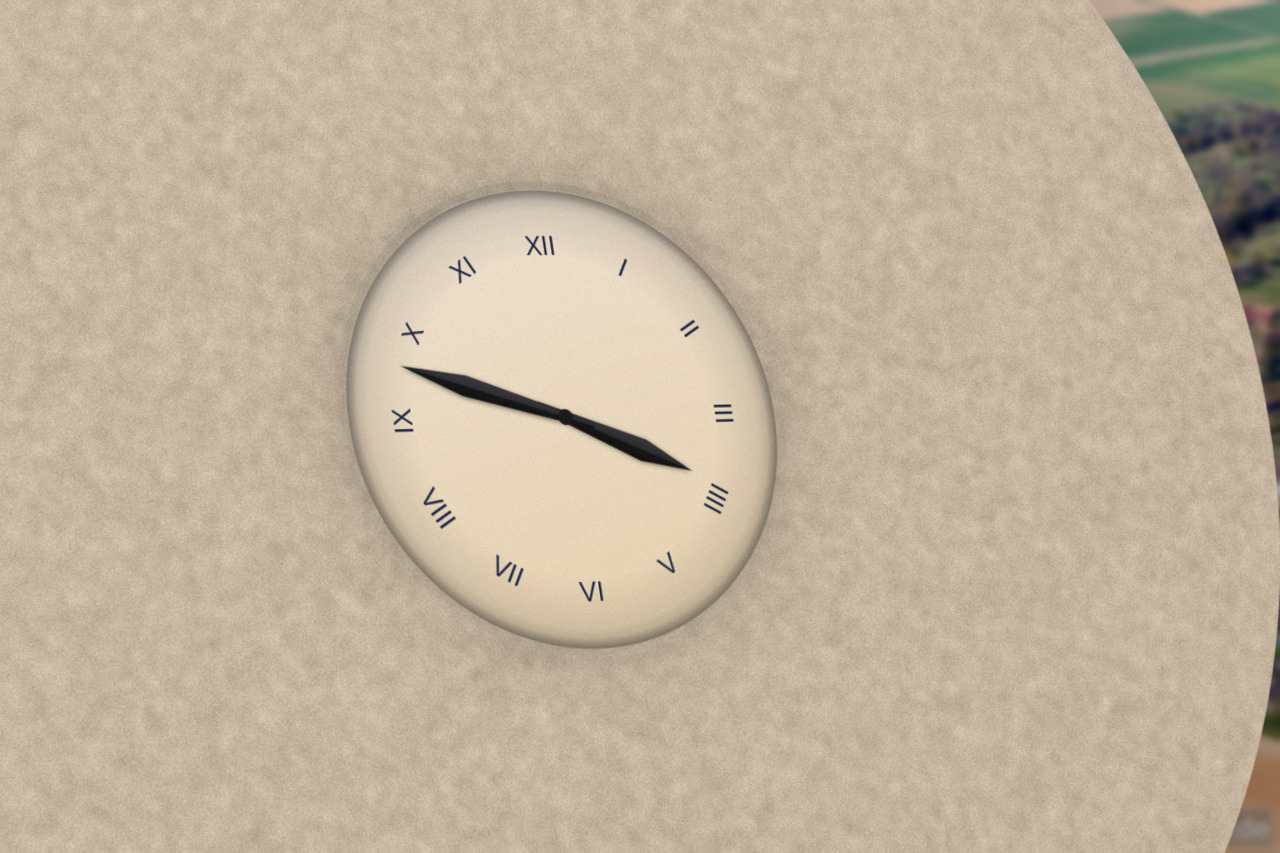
3:48
